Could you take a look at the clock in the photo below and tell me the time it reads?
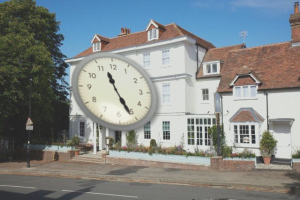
11:26
